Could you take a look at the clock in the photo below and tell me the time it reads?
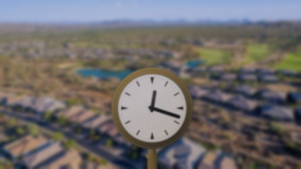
12:18
